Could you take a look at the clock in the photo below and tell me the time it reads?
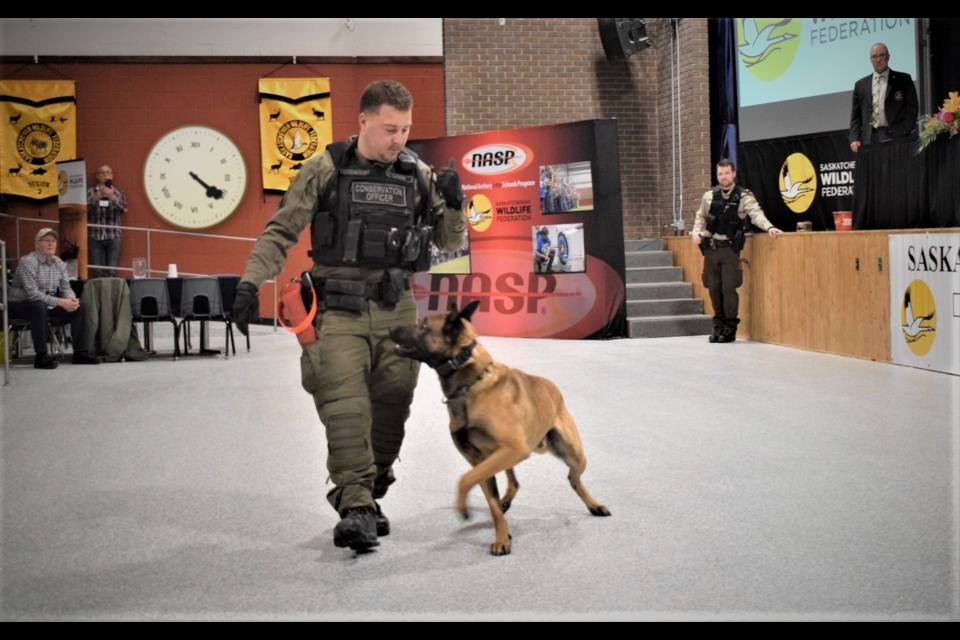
4:21
